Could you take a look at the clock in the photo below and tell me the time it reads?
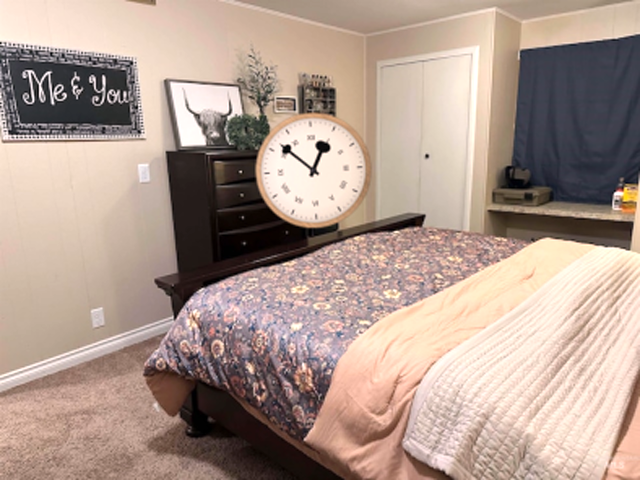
12:52
